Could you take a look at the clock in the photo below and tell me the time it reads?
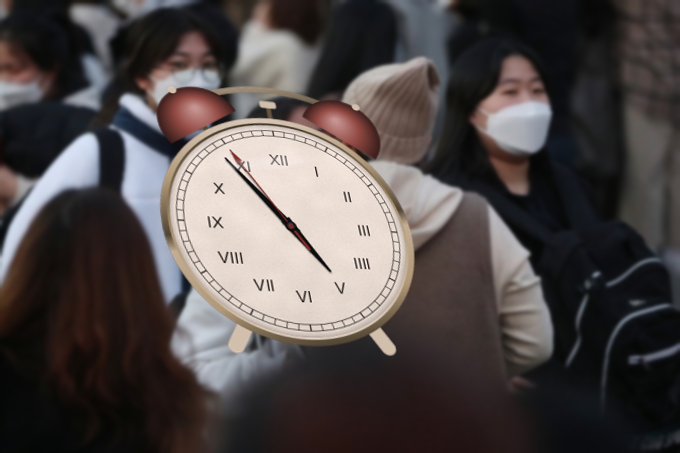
4:53:55
